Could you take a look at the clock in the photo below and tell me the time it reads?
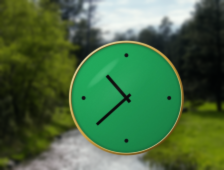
10:38
